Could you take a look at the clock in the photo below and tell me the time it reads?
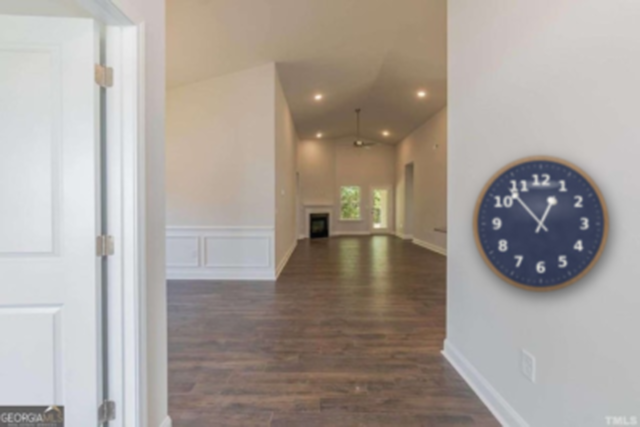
12:53
